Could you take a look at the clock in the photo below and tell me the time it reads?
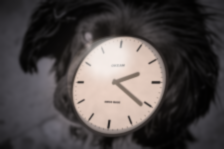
2:21
